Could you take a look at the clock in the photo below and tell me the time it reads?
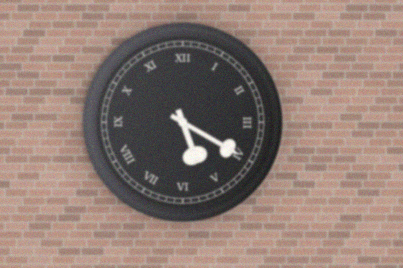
5:20
